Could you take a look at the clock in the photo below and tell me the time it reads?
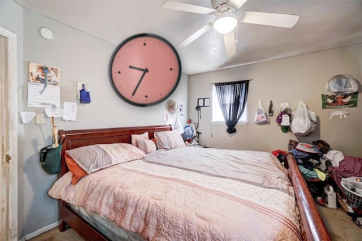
9:35
